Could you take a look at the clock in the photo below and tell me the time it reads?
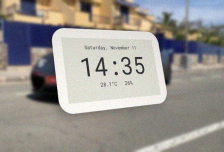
14:35
